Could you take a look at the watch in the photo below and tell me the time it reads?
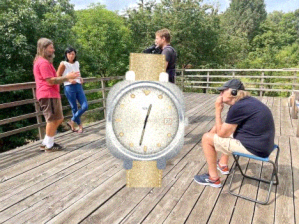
12:32
